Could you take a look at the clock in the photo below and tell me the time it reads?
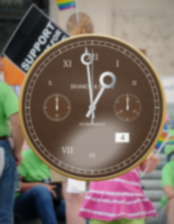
12:59
